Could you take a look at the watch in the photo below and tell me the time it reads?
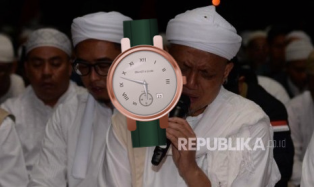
5:48
